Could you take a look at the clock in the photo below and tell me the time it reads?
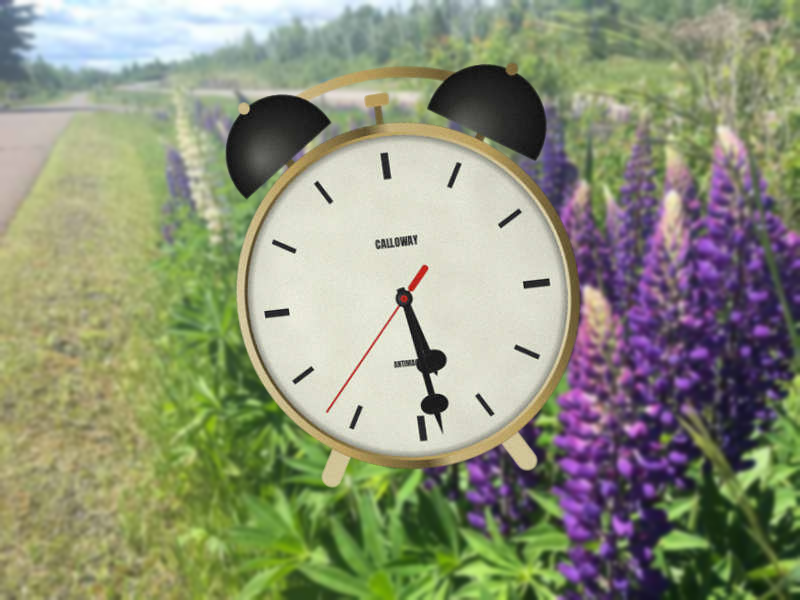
5:28:37
